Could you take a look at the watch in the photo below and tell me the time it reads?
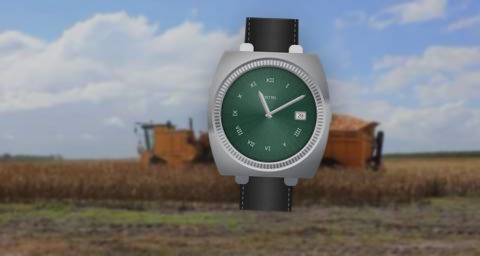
11:10
